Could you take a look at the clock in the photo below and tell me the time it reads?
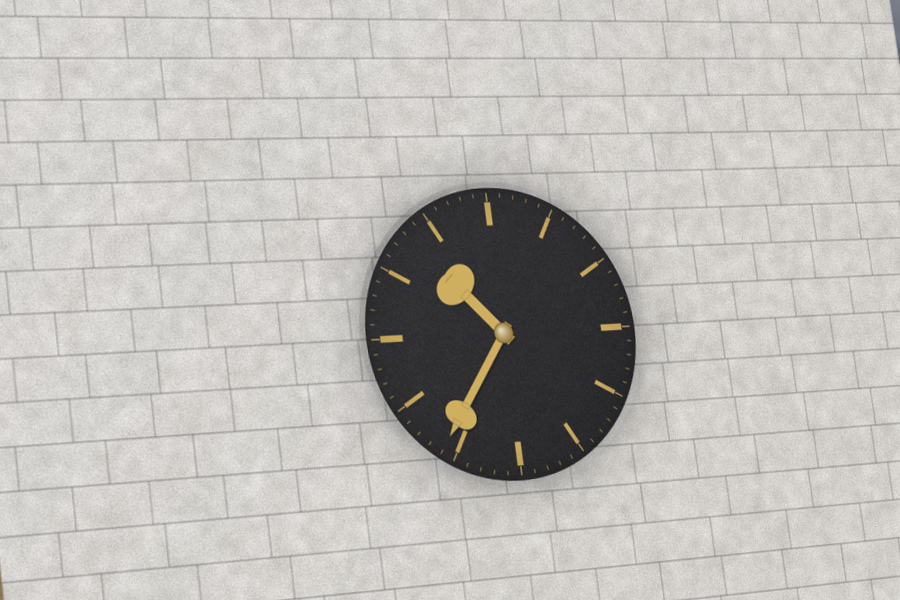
10:36
